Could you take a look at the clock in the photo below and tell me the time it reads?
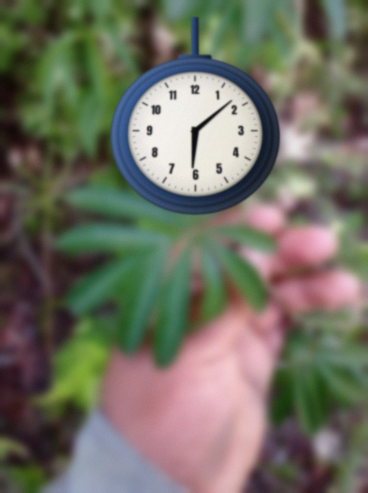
6:08
